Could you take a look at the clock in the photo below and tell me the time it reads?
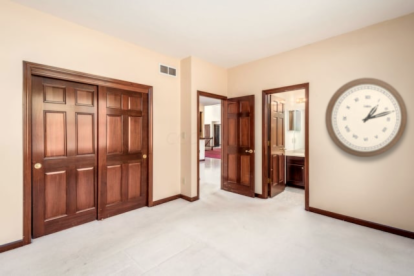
1:12
